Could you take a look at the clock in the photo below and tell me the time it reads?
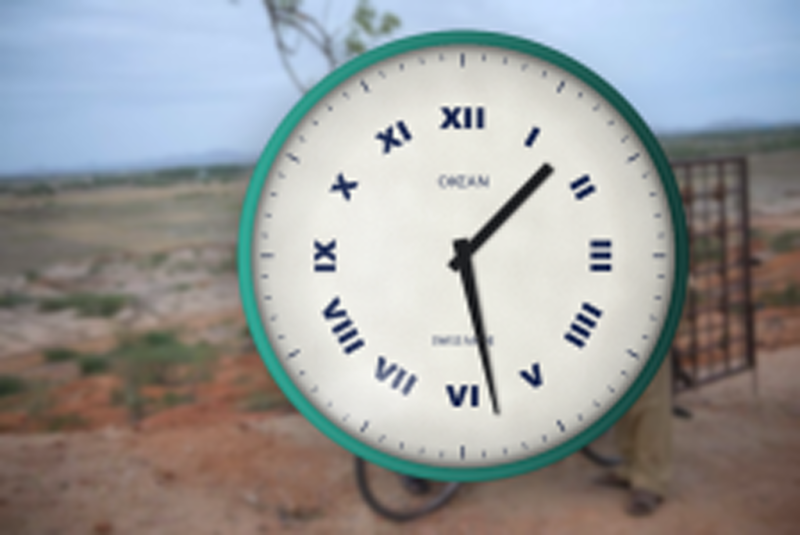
1:28
